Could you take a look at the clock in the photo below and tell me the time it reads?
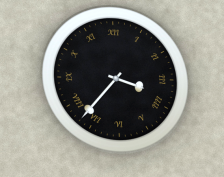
3:37
